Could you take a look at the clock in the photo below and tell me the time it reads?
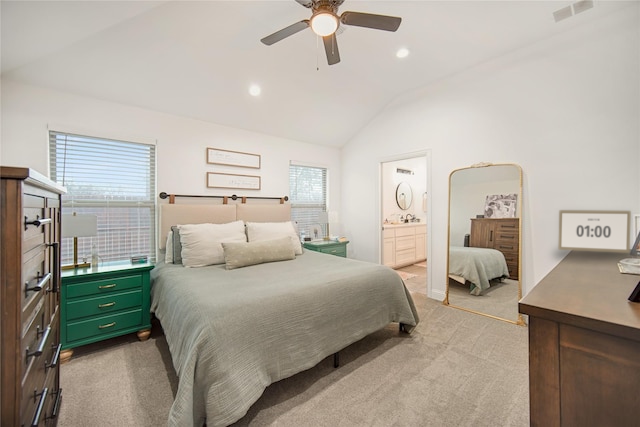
1:00
